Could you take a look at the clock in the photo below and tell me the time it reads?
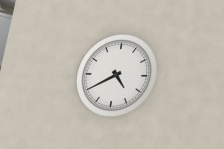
4:40
